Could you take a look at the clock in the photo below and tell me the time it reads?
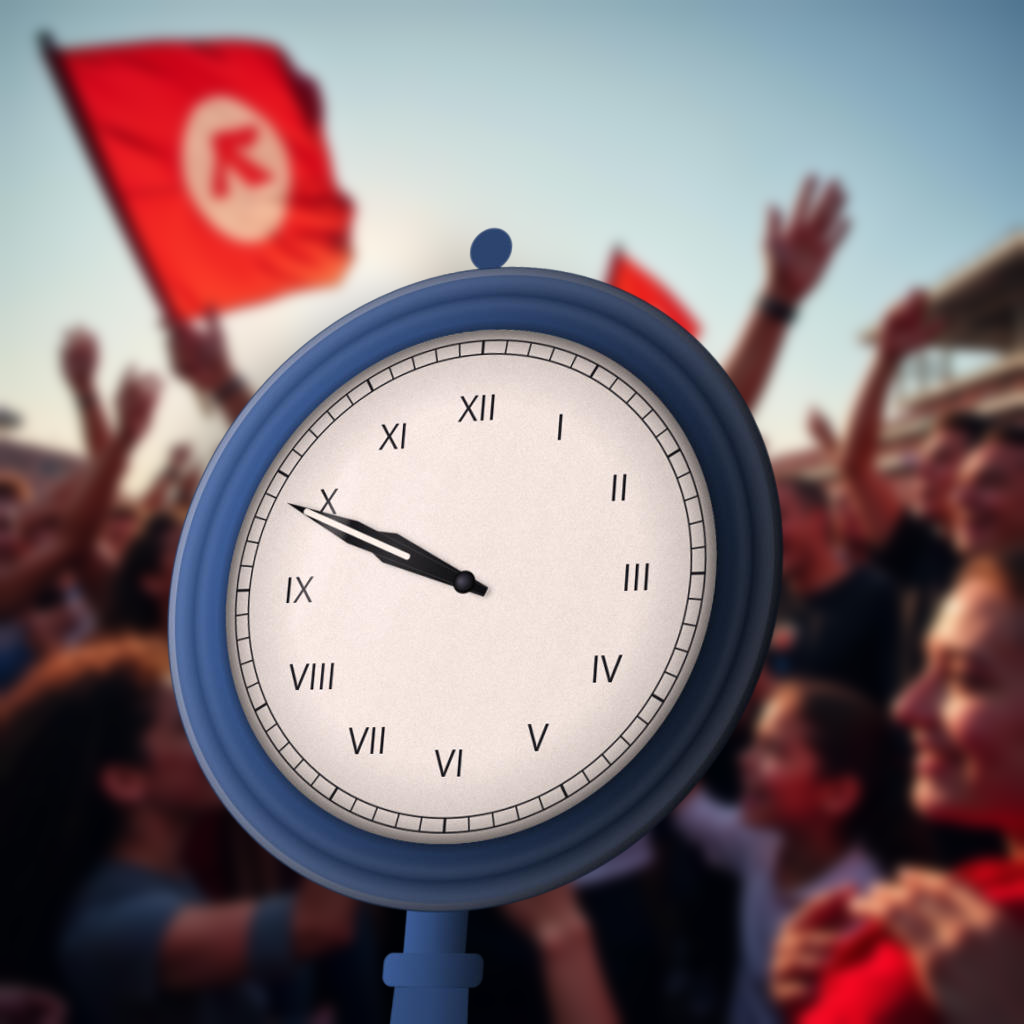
9:49
